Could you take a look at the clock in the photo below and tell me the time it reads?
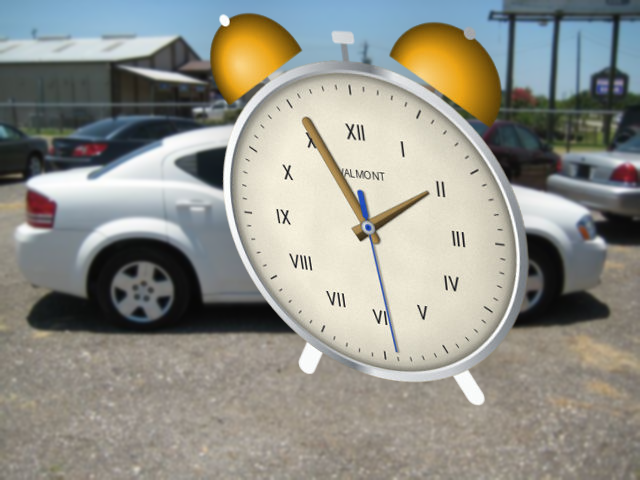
1:55:29
